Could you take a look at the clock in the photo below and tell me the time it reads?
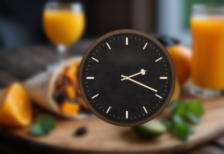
2:19
